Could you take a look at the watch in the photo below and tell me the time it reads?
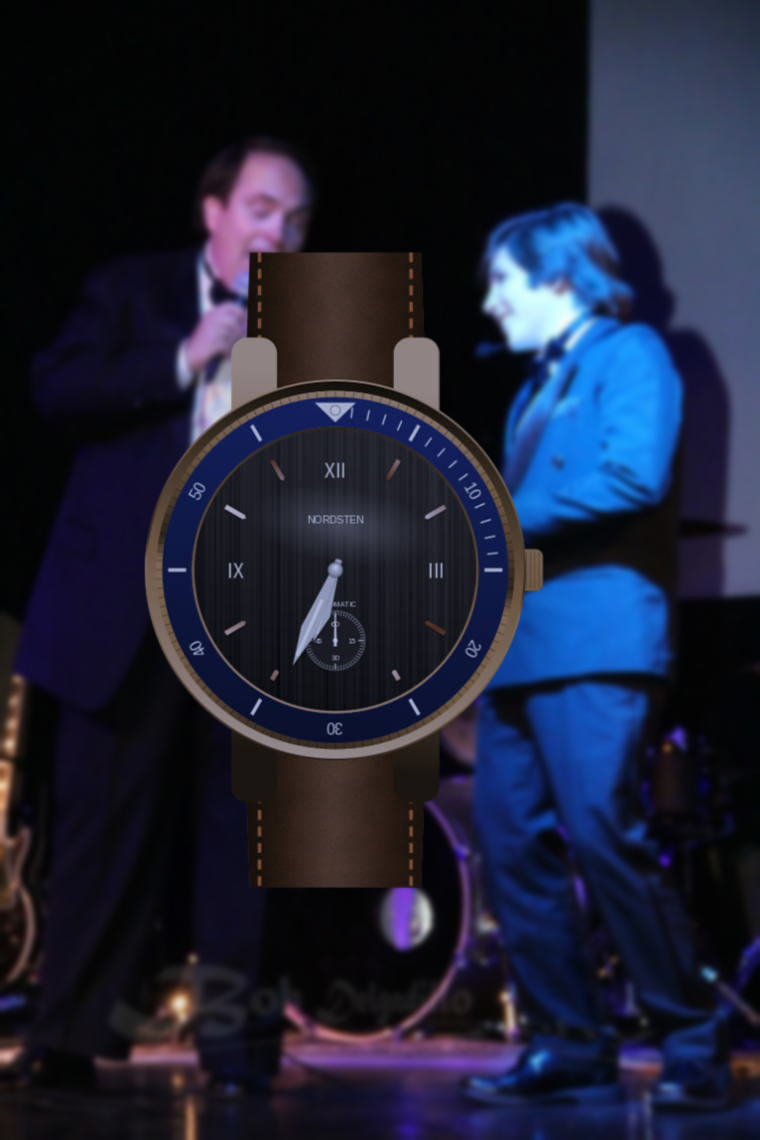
6:34
